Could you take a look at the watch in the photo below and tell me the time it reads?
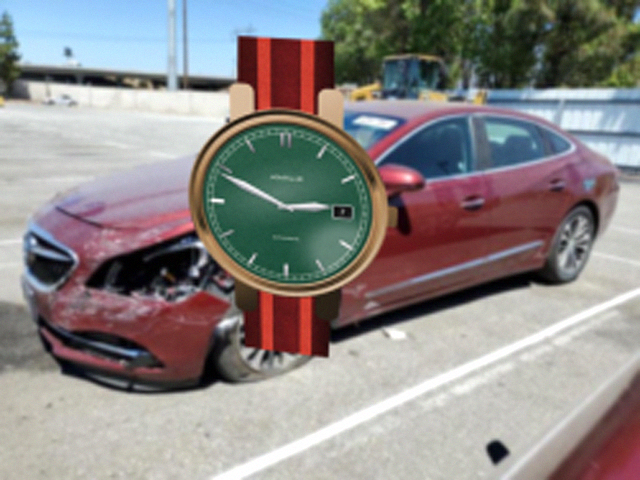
2:49
